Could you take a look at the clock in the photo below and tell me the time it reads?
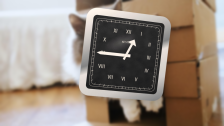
12:45
